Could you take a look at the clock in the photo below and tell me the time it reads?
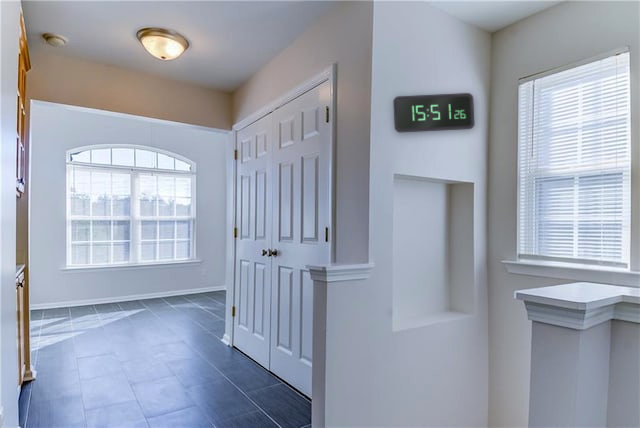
15:51
